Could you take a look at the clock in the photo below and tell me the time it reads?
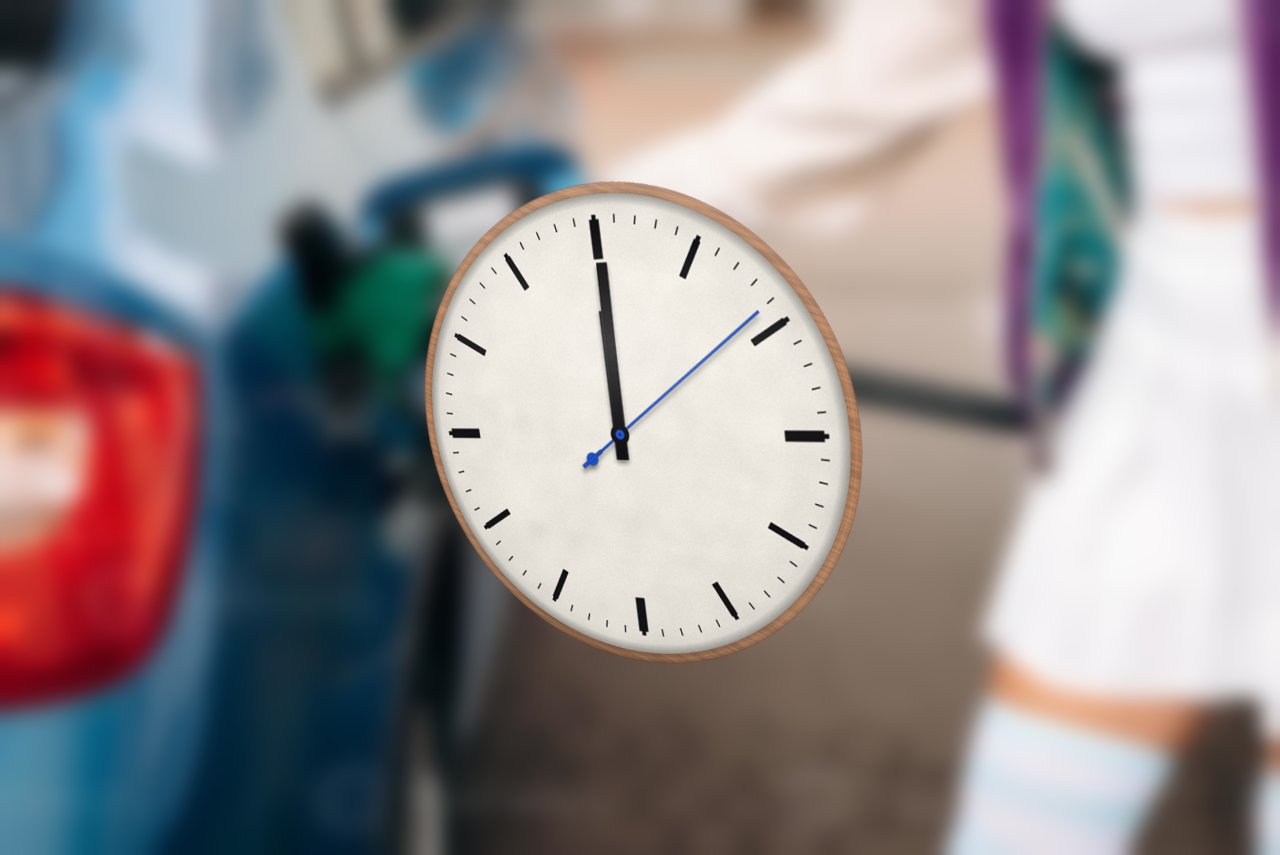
12:00:09
